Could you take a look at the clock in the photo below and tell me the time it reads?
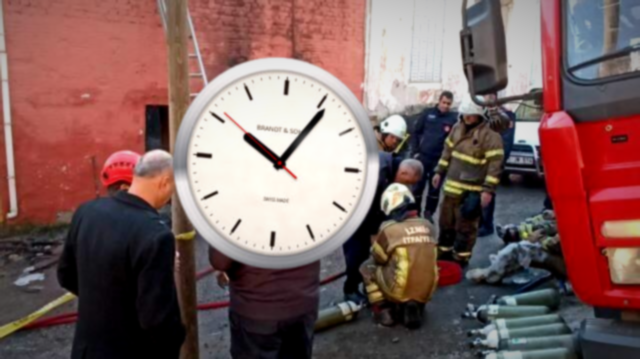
10:05:51
